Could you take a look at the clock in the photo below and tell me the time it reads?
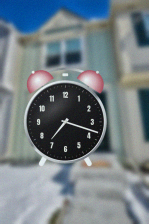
7:18
